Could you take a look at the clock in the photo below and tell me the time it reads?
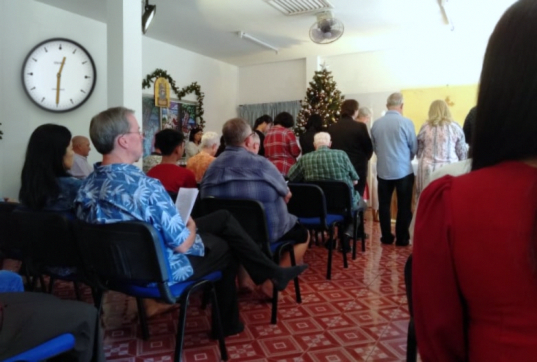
12:30
